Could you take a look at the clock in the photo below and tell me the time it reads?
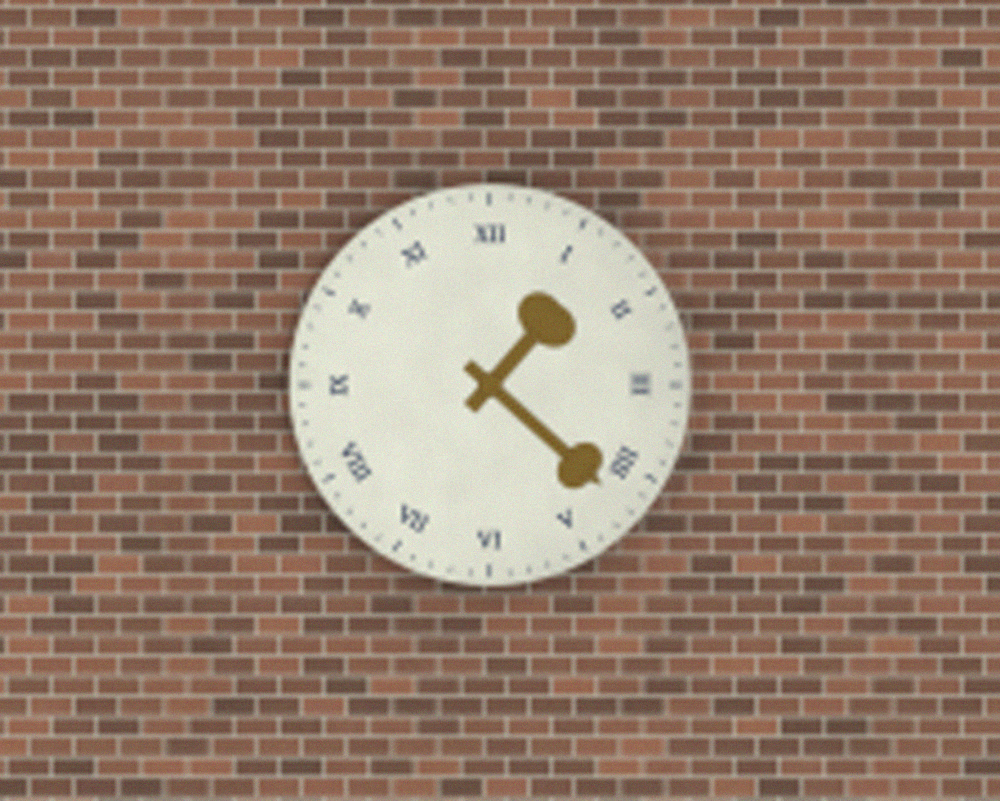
1:22
